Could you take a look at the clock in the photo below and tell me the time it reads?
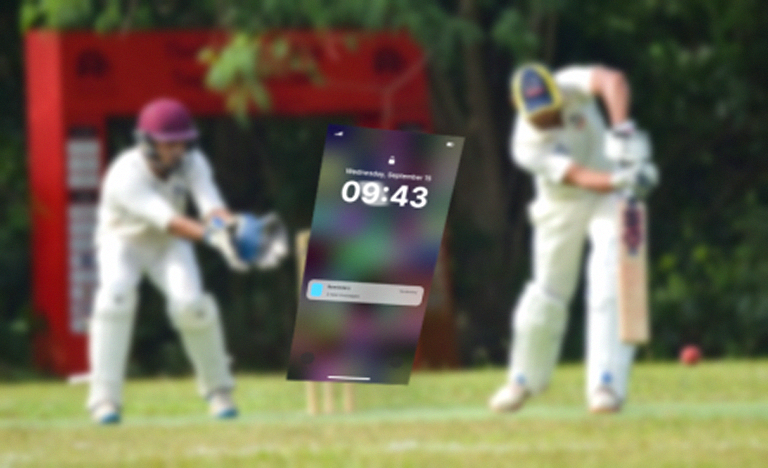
9:43
